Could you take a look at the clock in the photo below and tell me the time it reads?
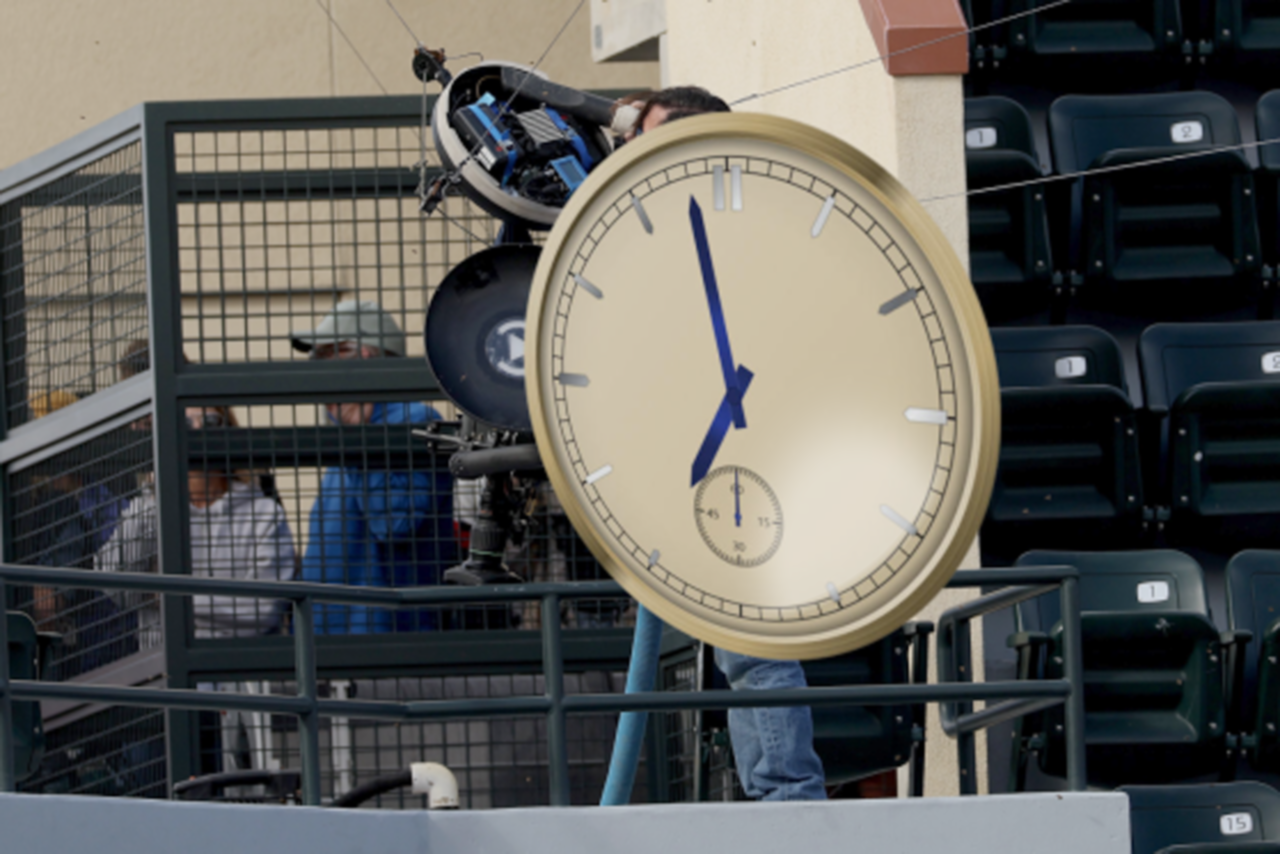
6:58
